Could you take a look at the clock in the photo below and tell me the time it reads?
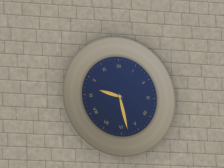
9:28
